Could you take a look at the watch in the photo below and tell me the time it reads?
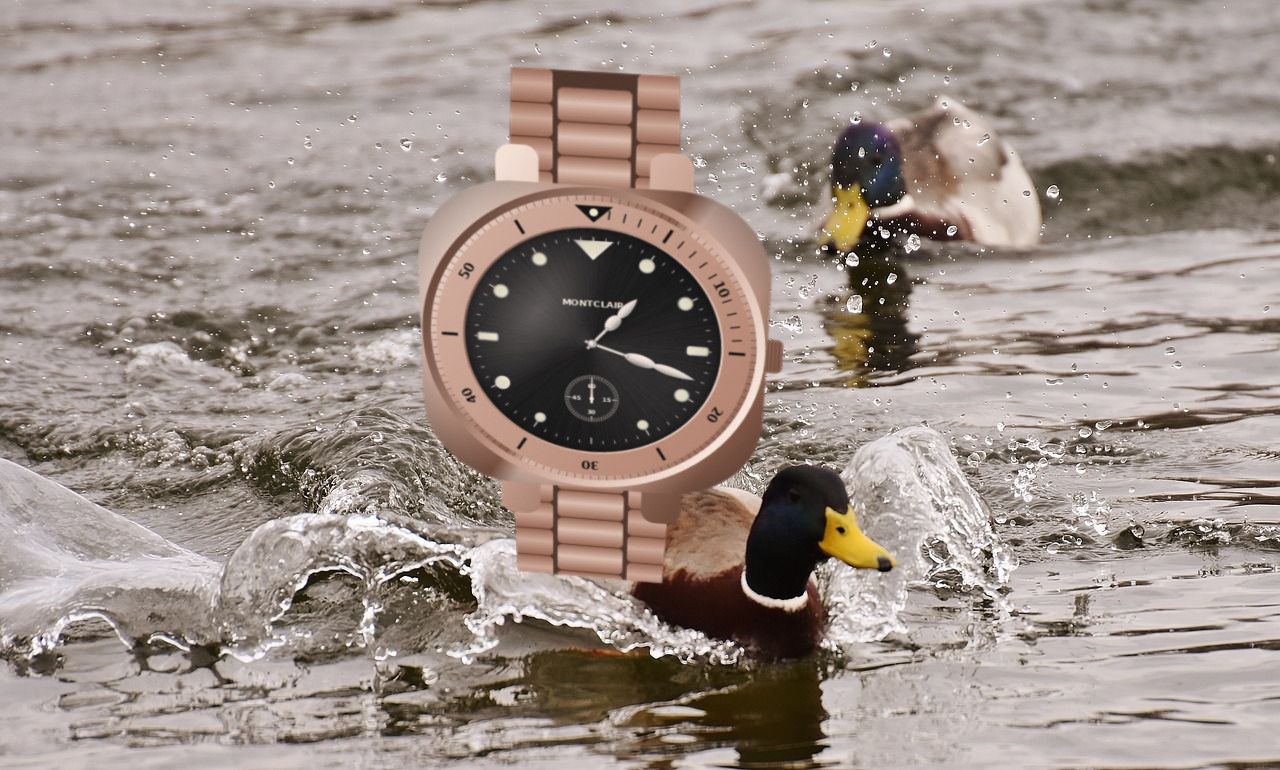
1:18
